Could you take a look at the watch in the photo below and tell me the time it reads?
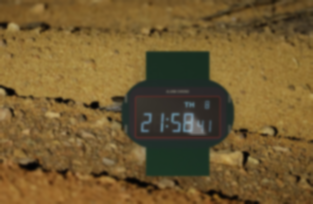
21:58:41
